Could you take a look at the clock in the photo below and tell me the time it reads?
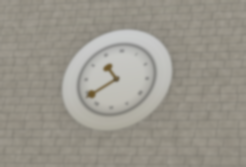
10:39
